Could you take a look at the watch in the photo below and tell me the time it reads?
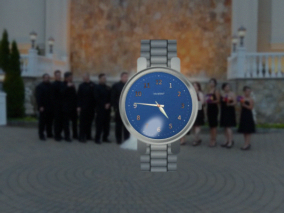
4:46
